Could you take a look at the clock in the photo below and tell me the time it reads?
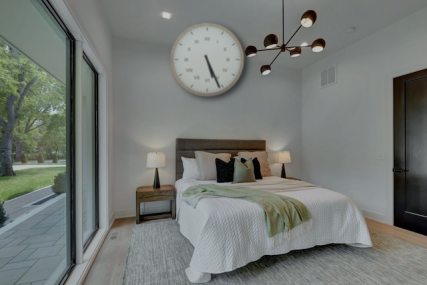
5:26
